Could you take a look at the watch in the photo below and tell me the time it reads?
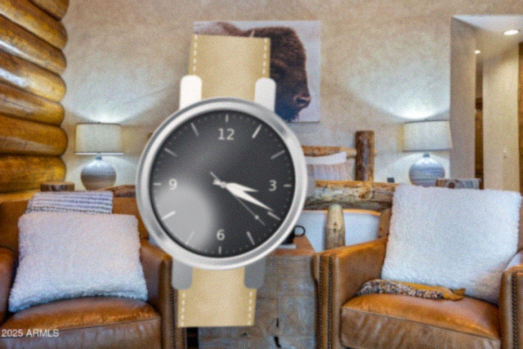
3:19:22
